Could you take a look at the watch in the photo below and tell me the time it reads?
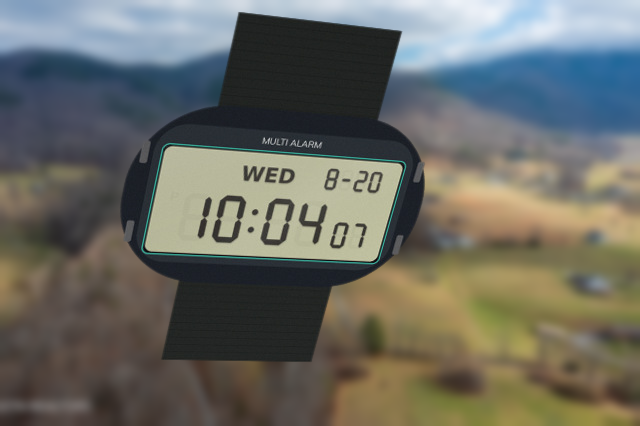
10:04:07
